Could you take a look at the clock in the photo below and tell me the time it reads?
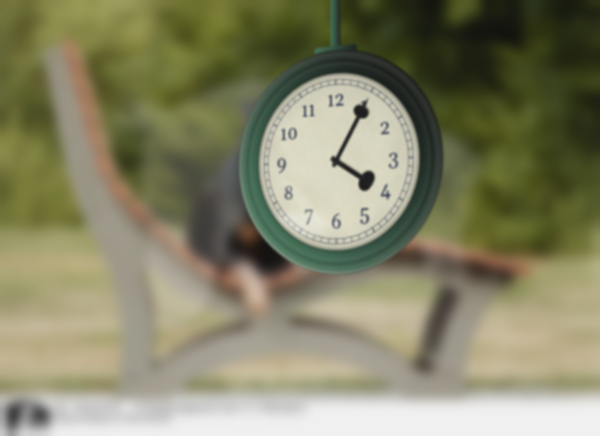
4:05
